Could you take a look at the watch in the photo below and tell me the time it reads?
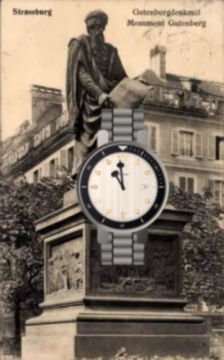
10:59
